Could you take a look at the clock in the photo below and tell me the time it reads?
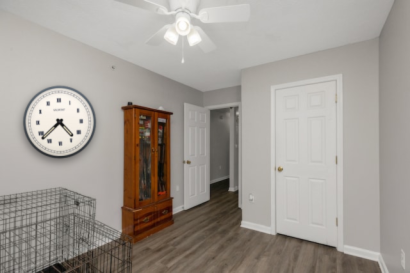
4:38
